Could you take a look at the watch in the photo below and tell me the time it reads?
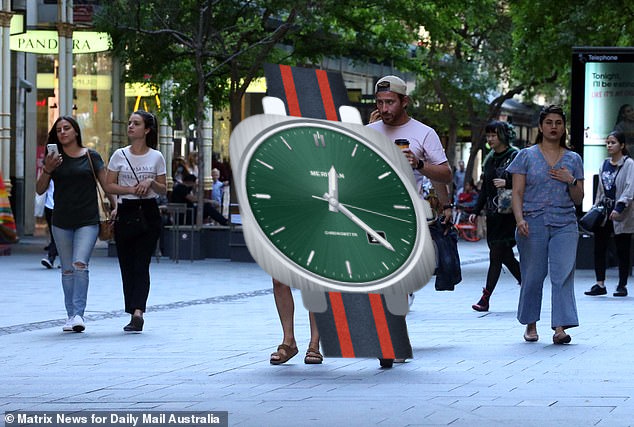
12:22:17
